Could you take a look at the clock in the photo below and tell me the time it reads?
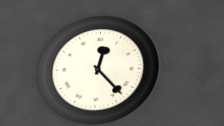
12:23
